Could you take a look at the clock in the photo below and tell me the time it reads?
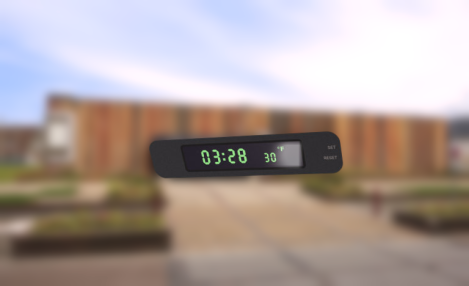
3:28
